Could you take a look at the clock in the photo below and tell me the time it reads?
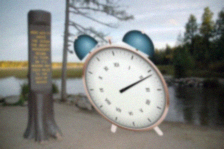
2:11
